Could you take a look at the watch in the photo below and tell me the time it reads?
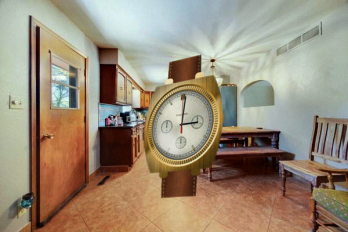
3:01
